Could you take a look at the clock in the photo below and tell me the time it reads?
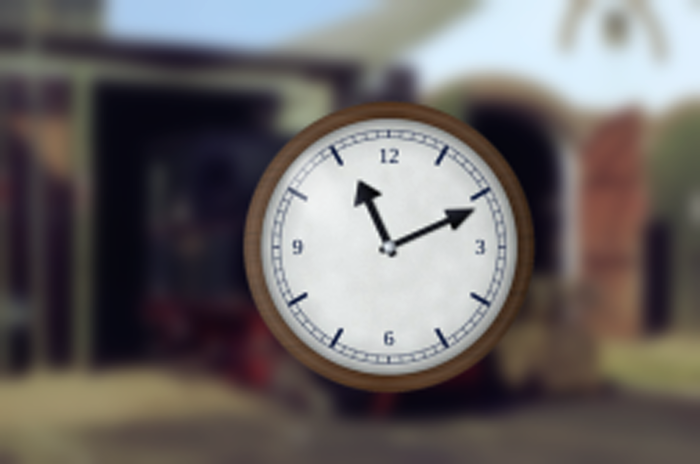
11:11
